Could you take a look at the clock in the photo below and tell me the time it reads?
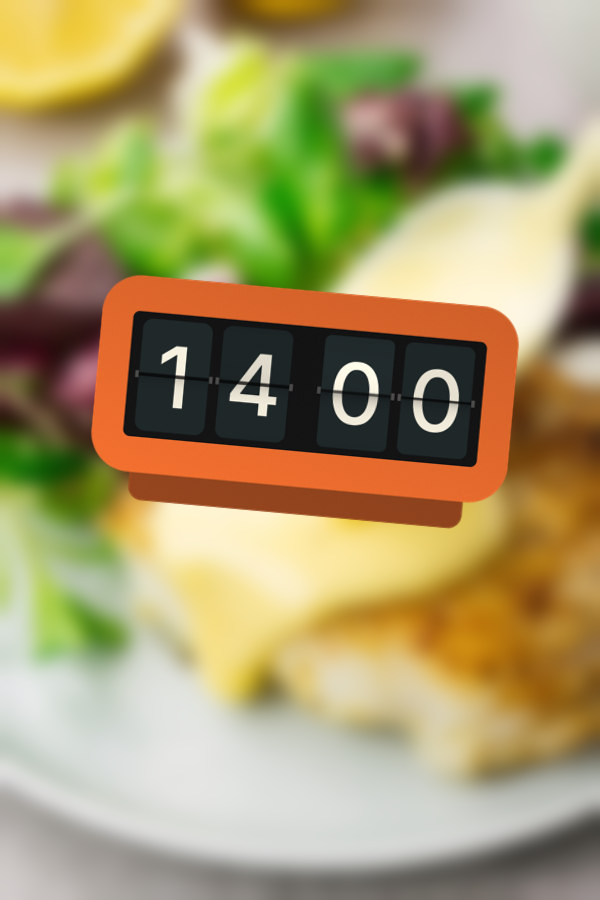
14:00
